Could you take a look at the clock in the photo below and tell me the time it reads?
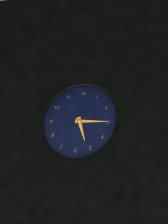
5:15
